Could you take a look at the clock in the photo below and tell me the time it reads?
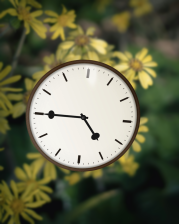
4:45
